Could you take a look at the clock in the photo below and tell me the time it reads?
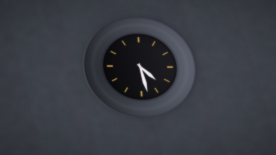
4:28
